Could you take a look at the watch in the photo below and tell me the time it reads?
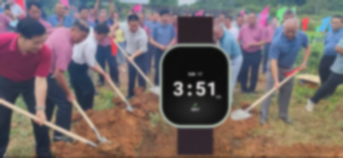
3:51
